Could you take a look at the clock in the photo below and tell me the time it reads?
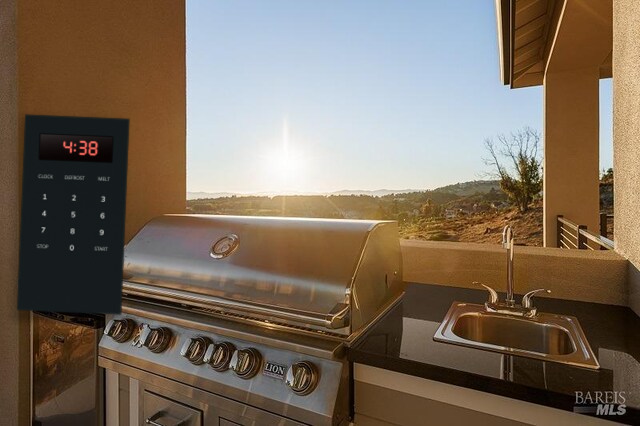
4:38
